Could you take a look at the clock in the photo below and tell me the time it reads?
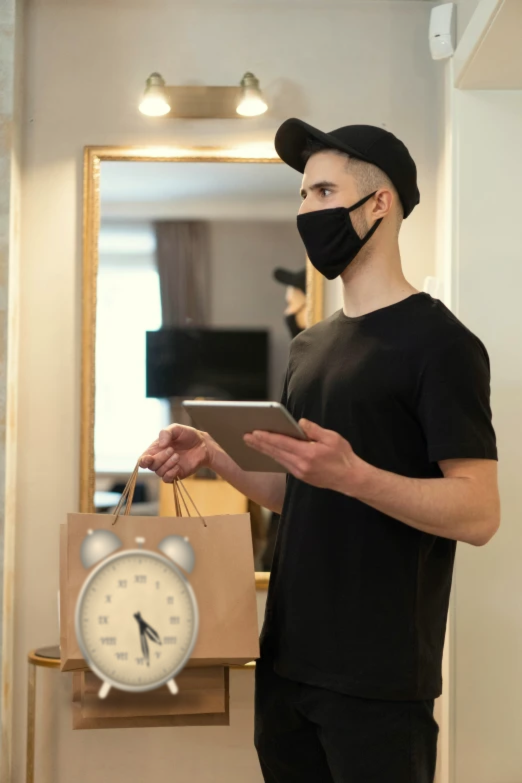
4:28
